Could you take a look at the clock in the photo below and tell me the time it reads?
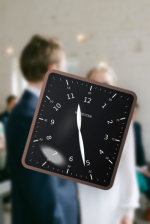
11:26
